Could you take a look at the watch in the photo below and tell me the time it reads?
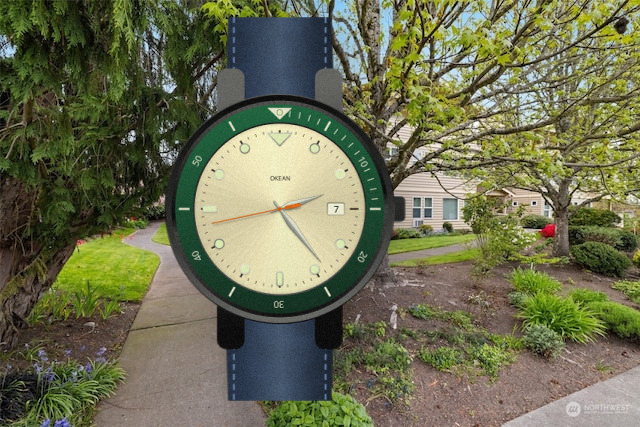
2:23:43
